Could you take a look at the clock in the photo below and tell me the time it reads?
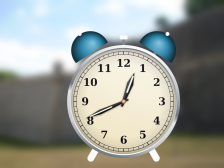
12:41
